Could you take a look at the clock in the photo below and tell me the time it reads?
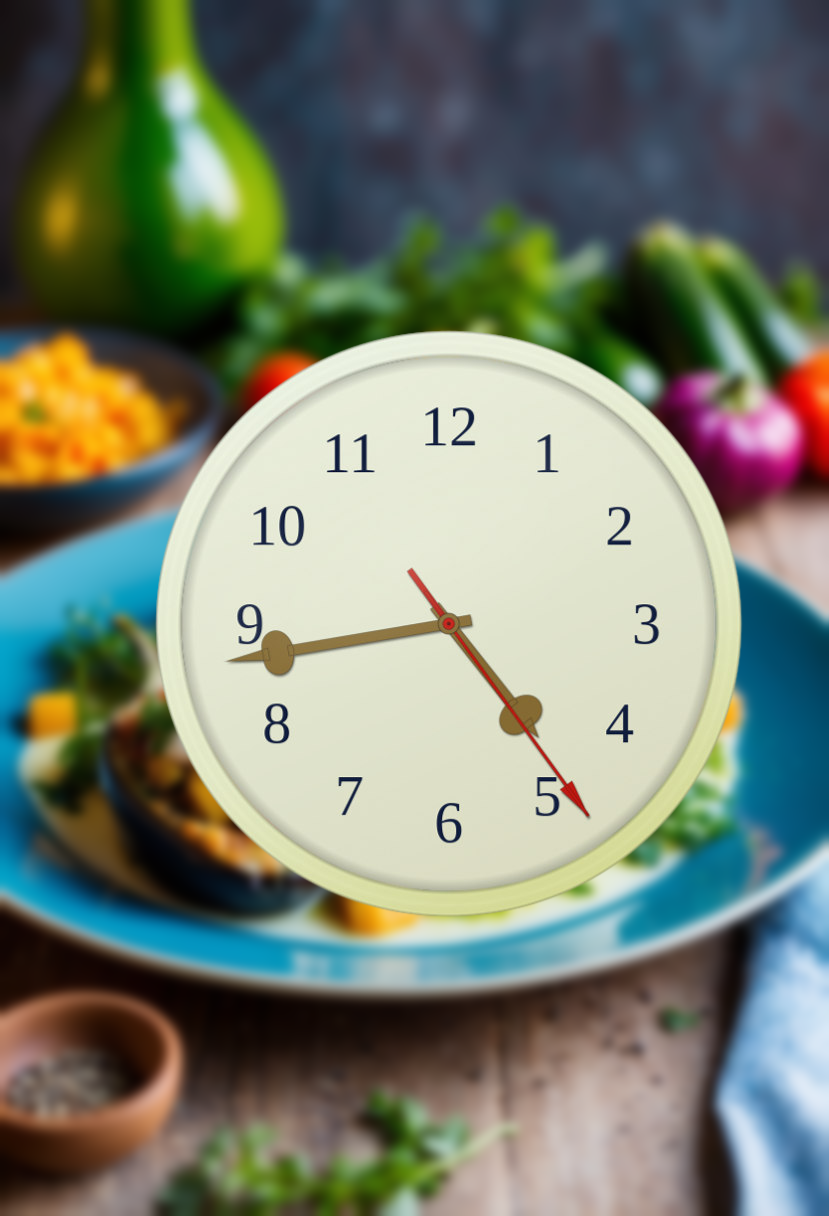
4:43:24
